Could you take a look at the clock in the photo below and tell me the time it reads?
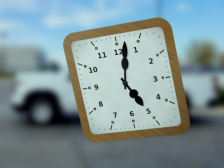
5:02
